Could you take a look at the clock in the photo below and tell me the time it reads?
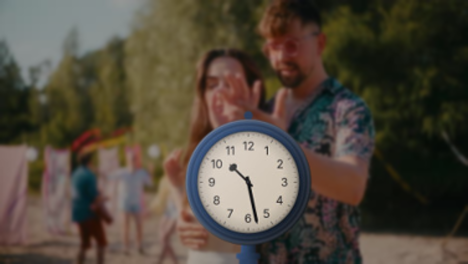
10:28
